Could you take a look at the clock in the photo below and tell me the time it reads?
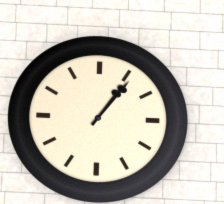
1:06
